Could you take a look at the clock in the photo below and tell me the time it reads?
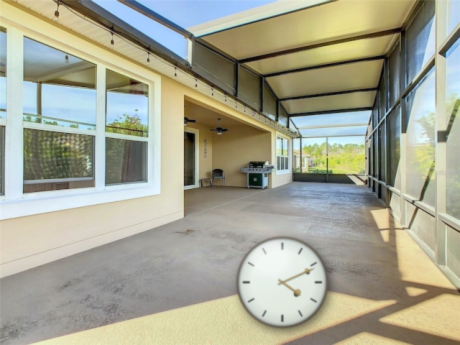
4:11
